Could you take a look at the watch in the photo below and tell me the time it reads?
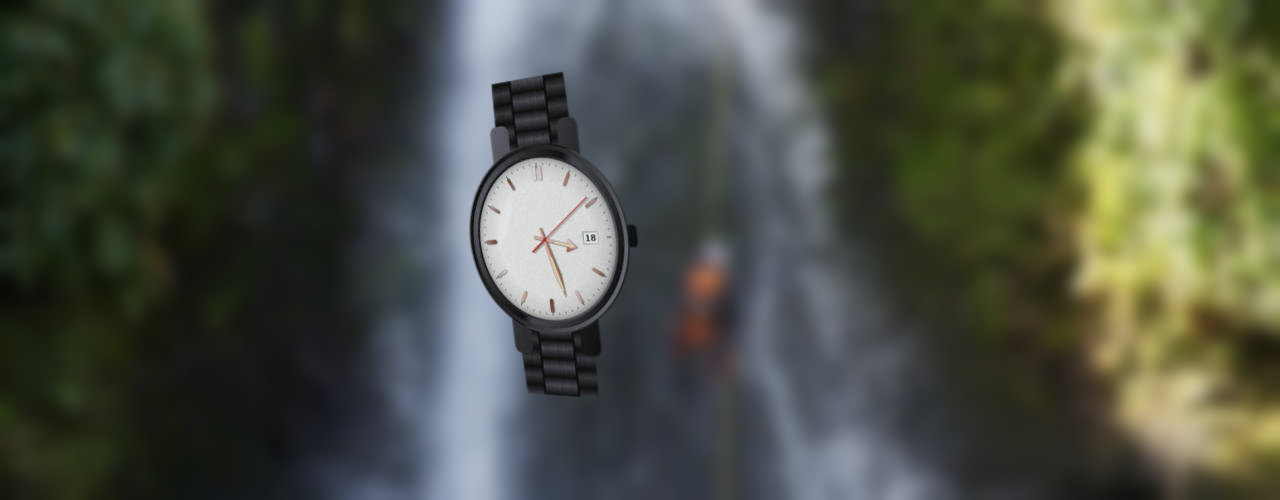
3:27:09
